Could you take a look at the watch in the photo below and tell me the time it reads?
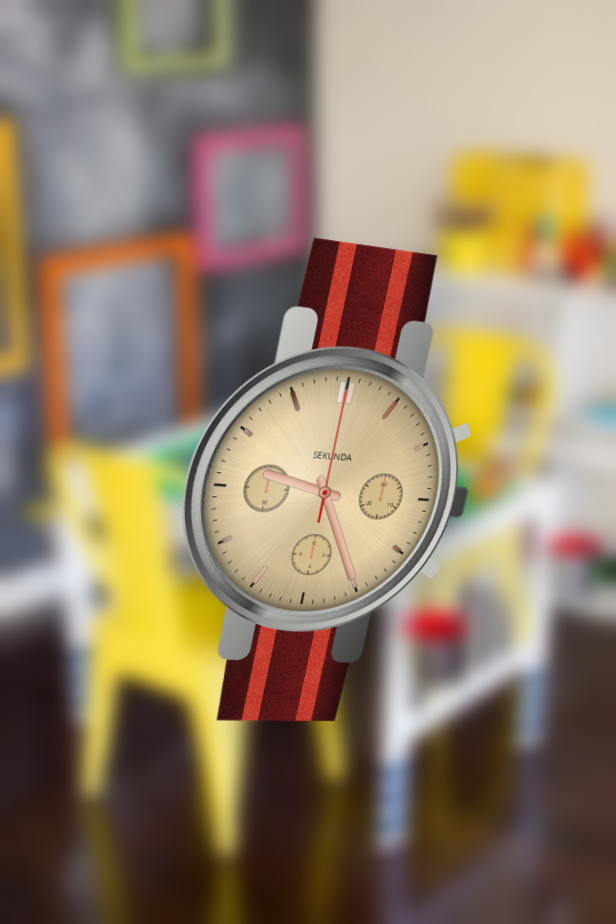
9:25
